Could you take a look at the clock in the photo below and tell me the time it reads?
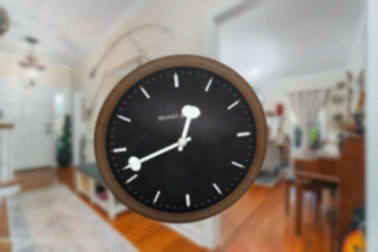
12:42
